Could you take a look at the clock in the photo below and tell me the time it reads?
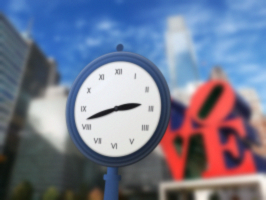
2:42
